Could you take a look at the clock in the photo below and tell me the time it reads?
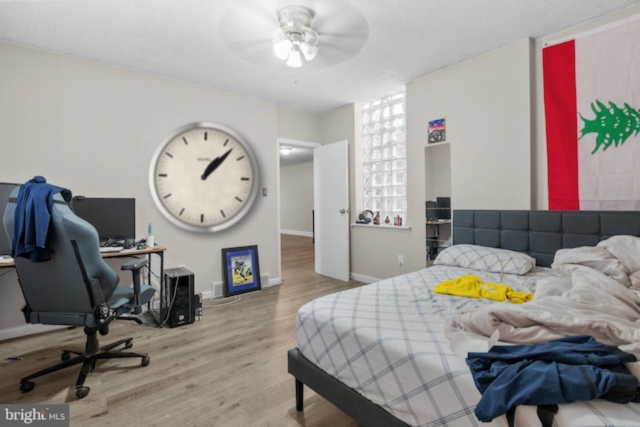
1:07
